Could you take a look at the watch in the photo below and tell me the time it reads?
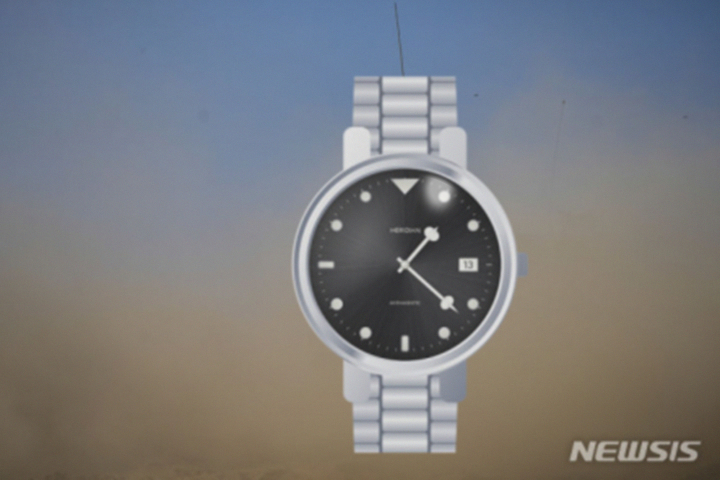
1:22
